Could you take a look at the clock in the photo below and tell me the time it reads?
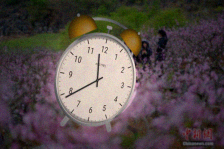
11:39
